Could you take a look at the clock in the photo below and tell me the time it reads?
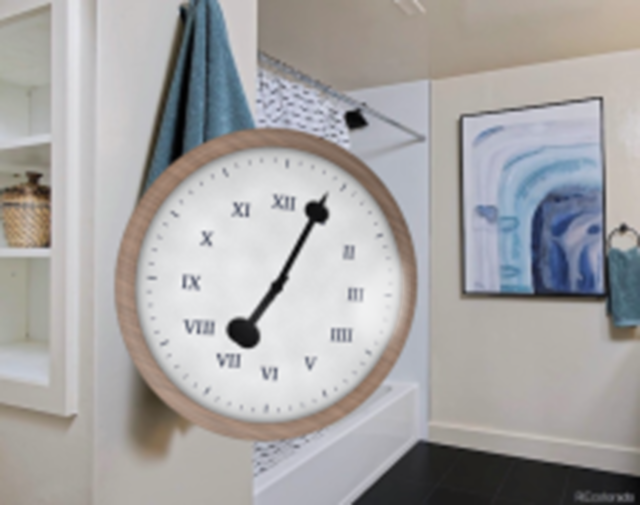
7:04
